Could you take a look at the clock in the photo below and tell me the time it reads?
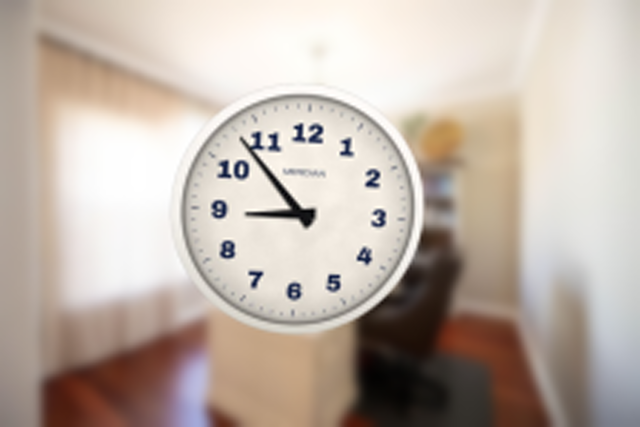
8:53
